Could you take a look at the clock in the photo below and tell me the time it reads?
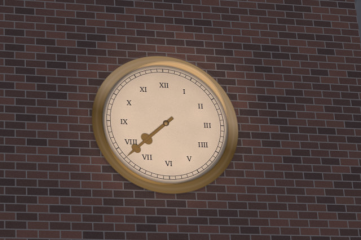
7:38
